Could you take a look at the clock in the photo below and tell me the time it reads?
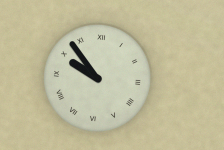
9:53
